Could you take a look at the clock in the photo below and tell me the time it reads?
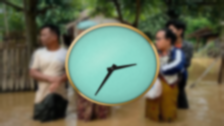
2:35
